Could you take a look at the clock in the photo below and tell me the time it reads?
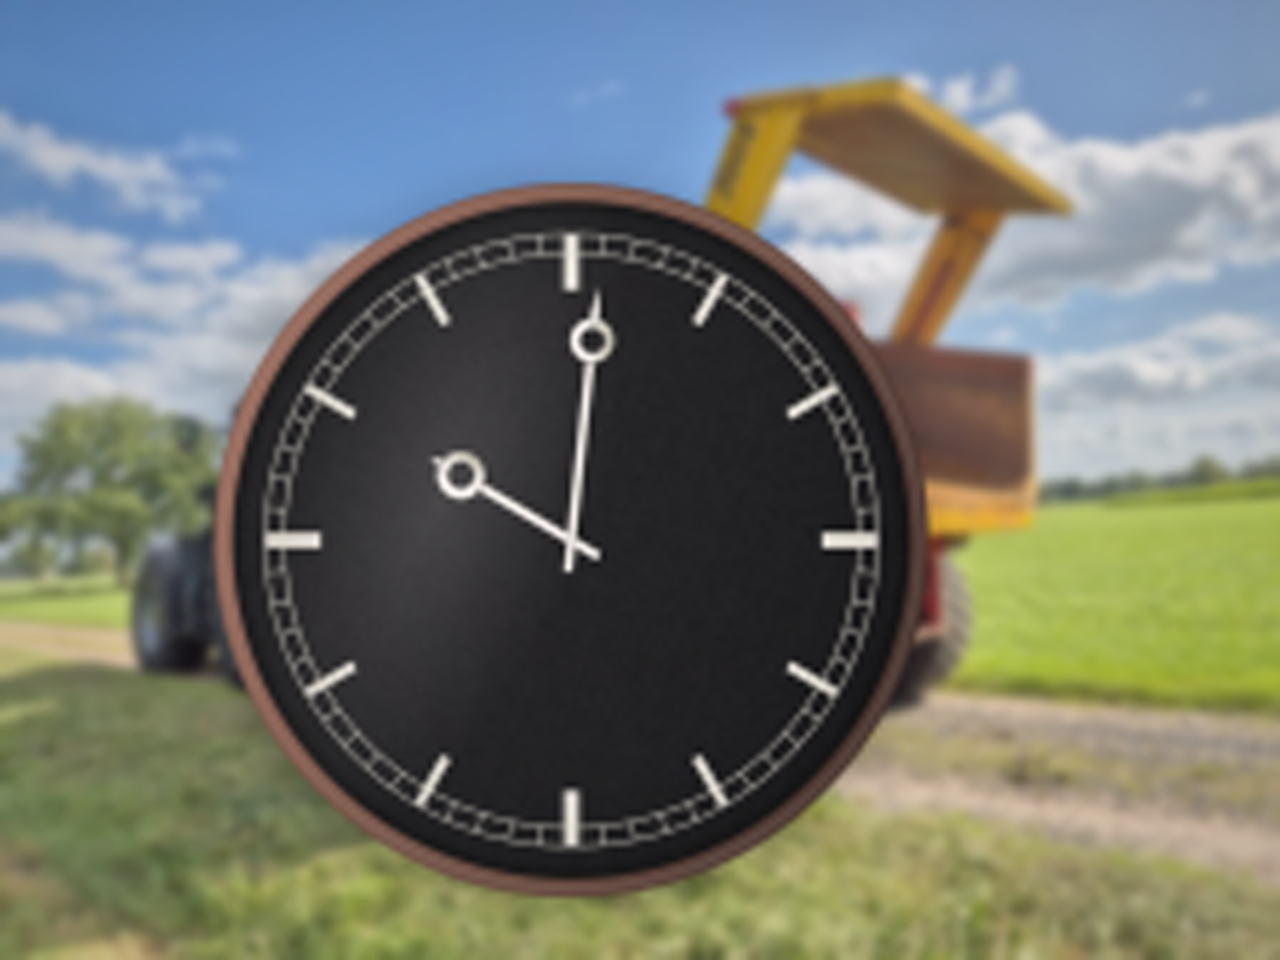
10:01
